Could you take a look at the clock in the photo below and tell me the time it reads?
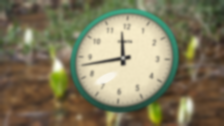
11:43
